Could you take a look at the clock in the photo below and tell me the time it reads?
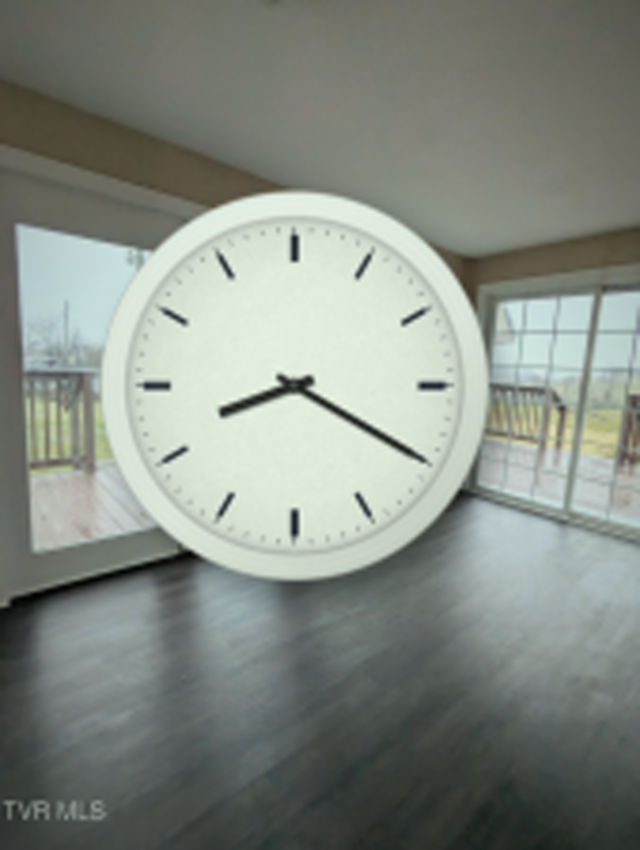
8:20
